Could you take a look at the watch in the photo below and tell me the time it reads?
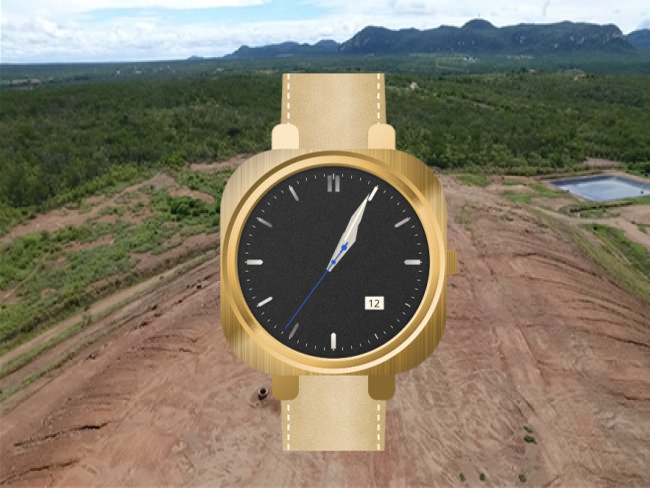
1:04:36
